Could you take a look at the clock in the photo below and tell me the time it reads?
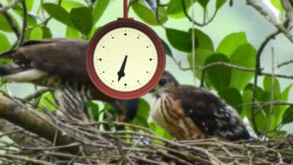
6:33
